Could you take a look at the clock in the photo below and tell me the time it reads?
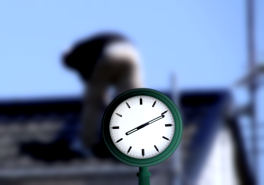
8:11
